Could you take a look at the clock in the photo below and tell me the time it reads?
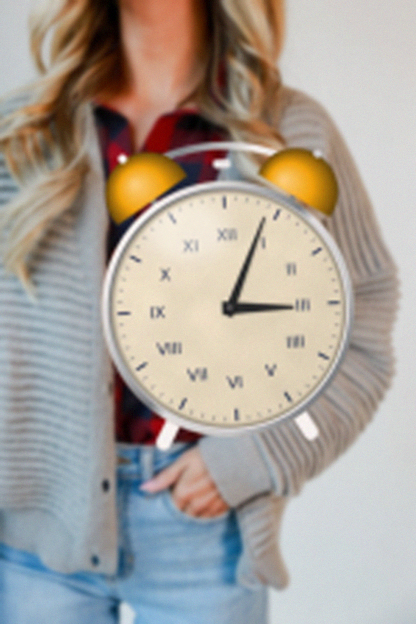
3:04
